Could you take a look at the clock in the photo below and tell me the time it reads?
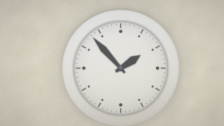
1:53
